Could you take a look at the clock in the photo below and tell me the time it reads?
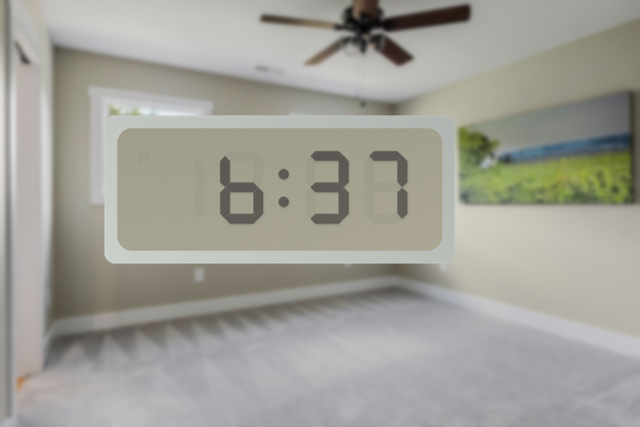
6:37
